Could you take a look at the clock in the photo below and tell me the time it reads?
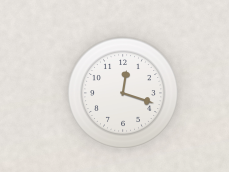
12:18
